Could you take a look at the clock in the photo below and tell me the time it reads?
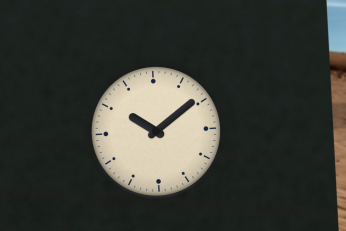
10:09
